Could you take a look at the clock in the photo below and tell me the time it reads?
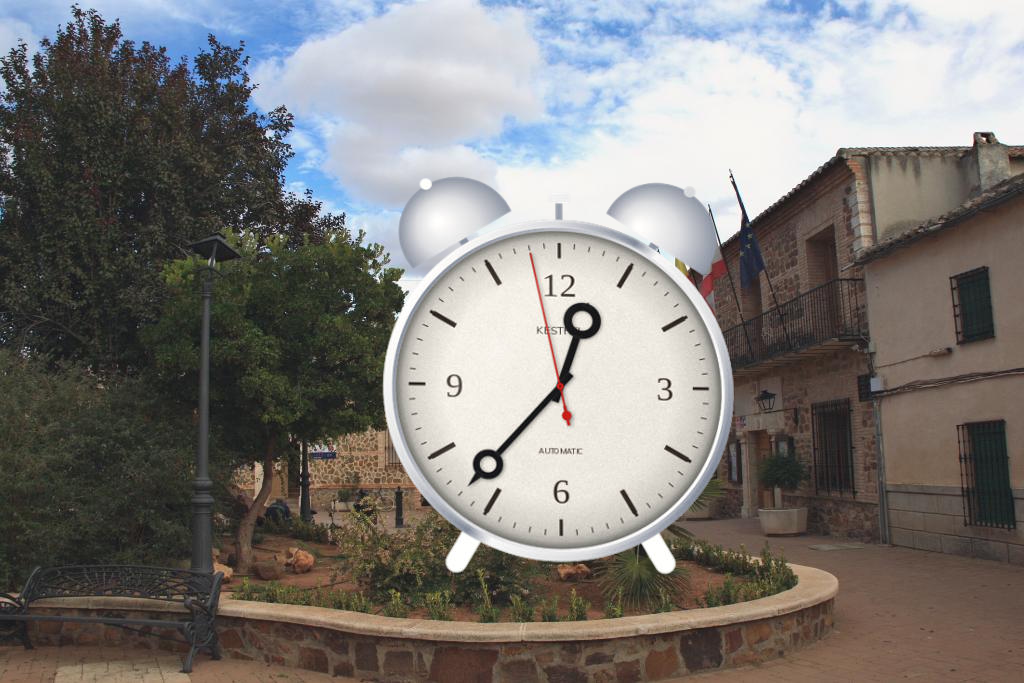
12:36:58
